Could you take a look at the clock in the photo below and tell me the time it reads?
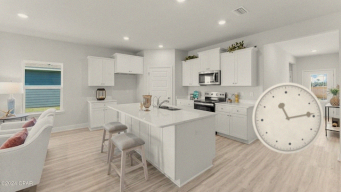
11:14
